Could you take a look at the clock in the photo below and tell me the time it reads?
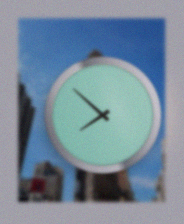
7:52
